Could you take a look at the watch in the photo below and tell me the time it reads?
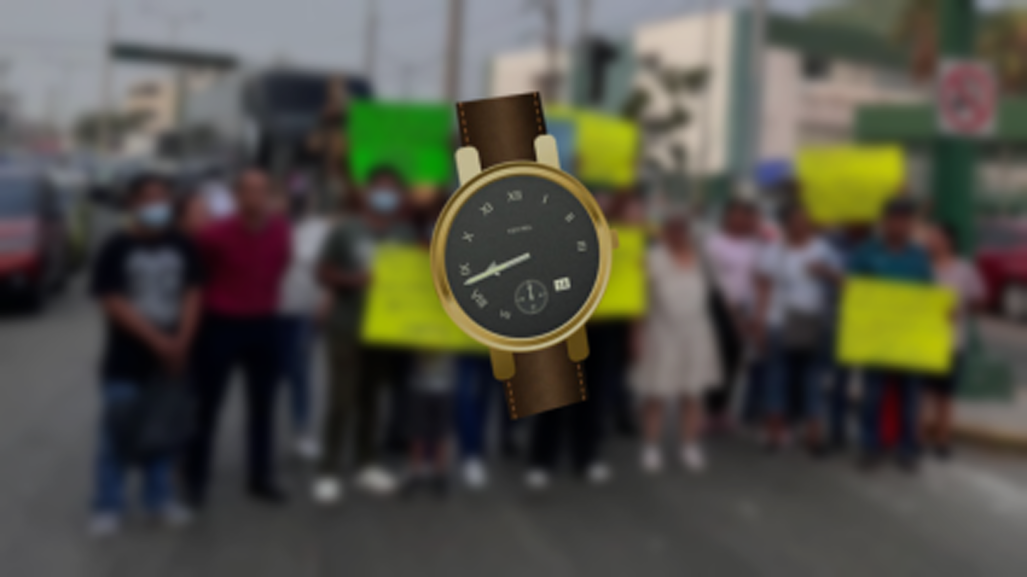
8:43
